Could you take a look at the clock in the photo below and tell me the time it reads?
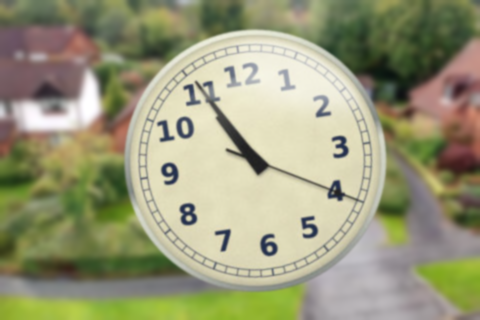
10:55:20
